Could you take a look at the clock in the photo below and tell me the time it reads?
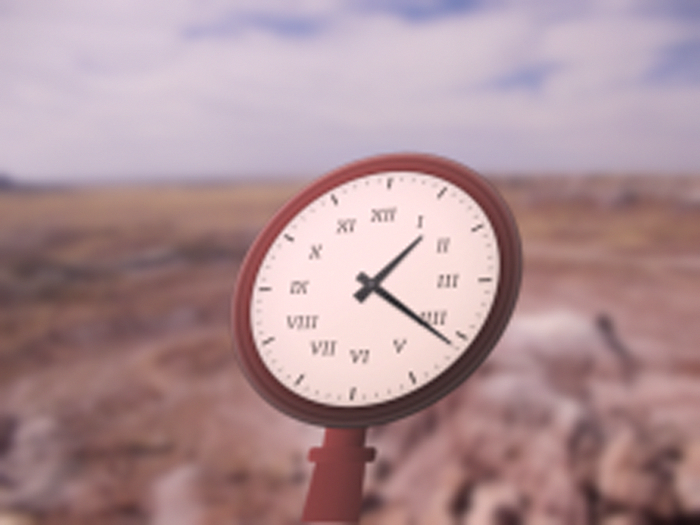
1:21
